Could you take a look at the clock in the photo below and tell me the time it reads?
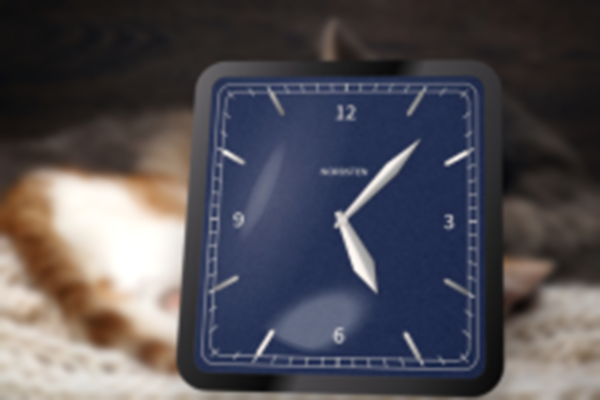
5:07
